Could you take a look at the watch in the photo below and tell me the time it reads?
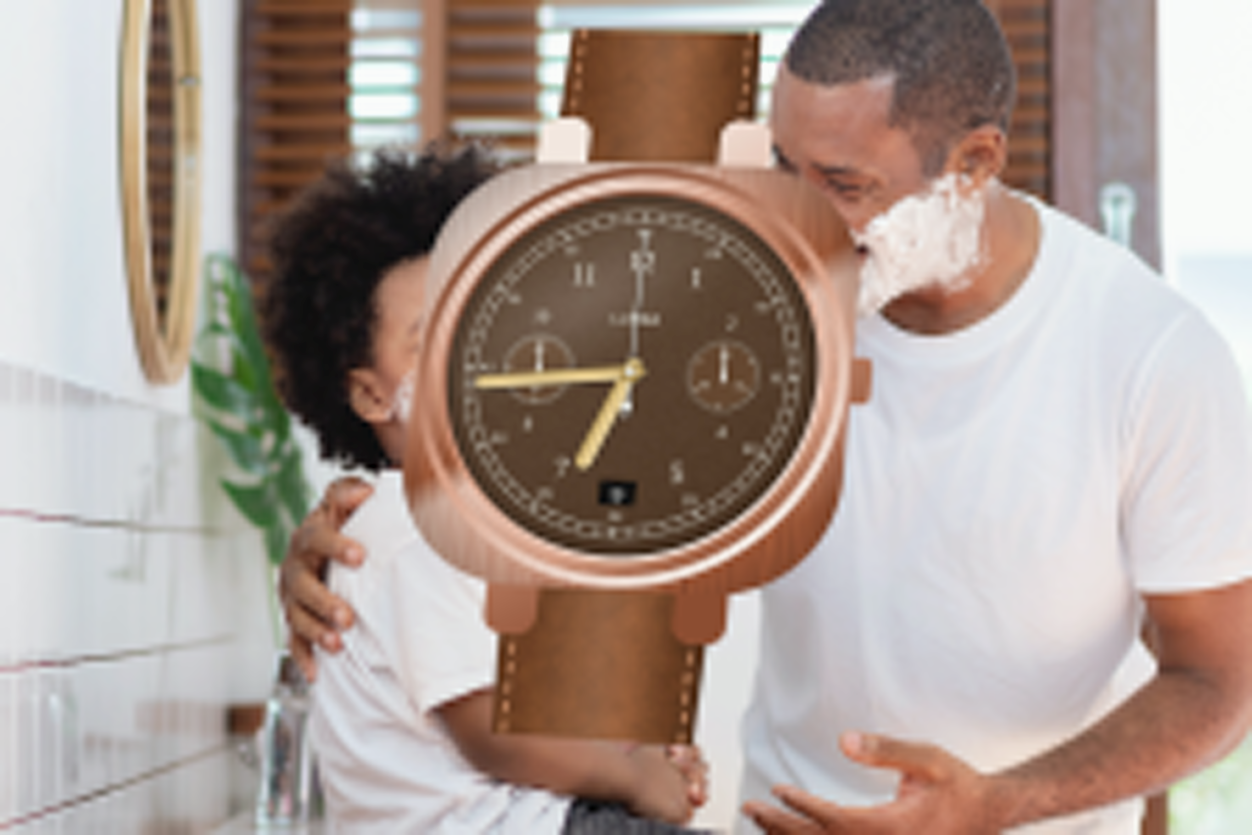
6:44
